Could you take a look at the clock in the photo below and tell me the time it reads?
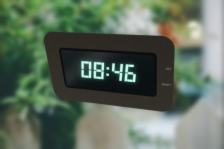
8:46
